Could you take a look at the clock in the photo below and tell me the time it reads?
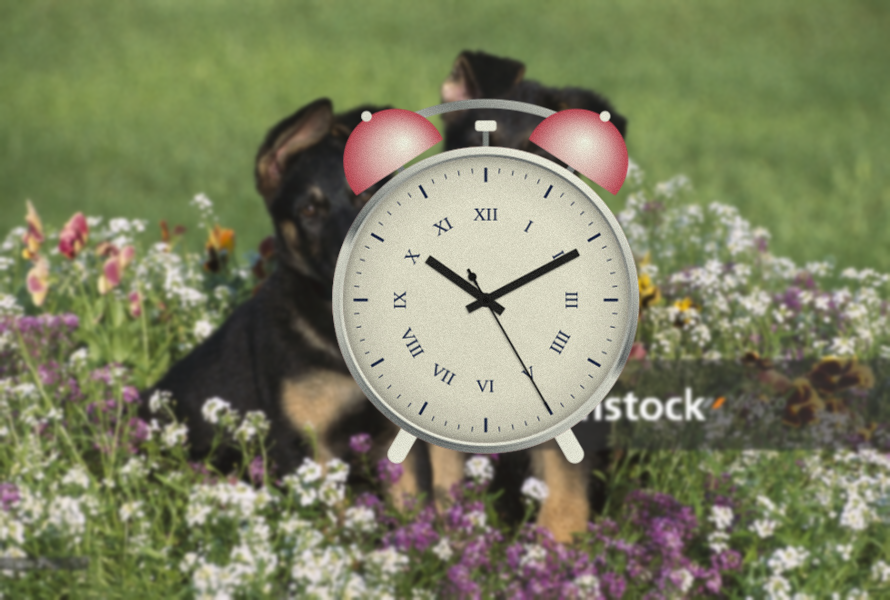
10:10:25
